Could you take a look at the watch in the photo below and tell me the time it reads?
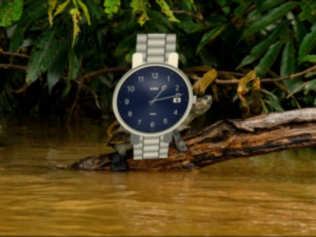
1:13
